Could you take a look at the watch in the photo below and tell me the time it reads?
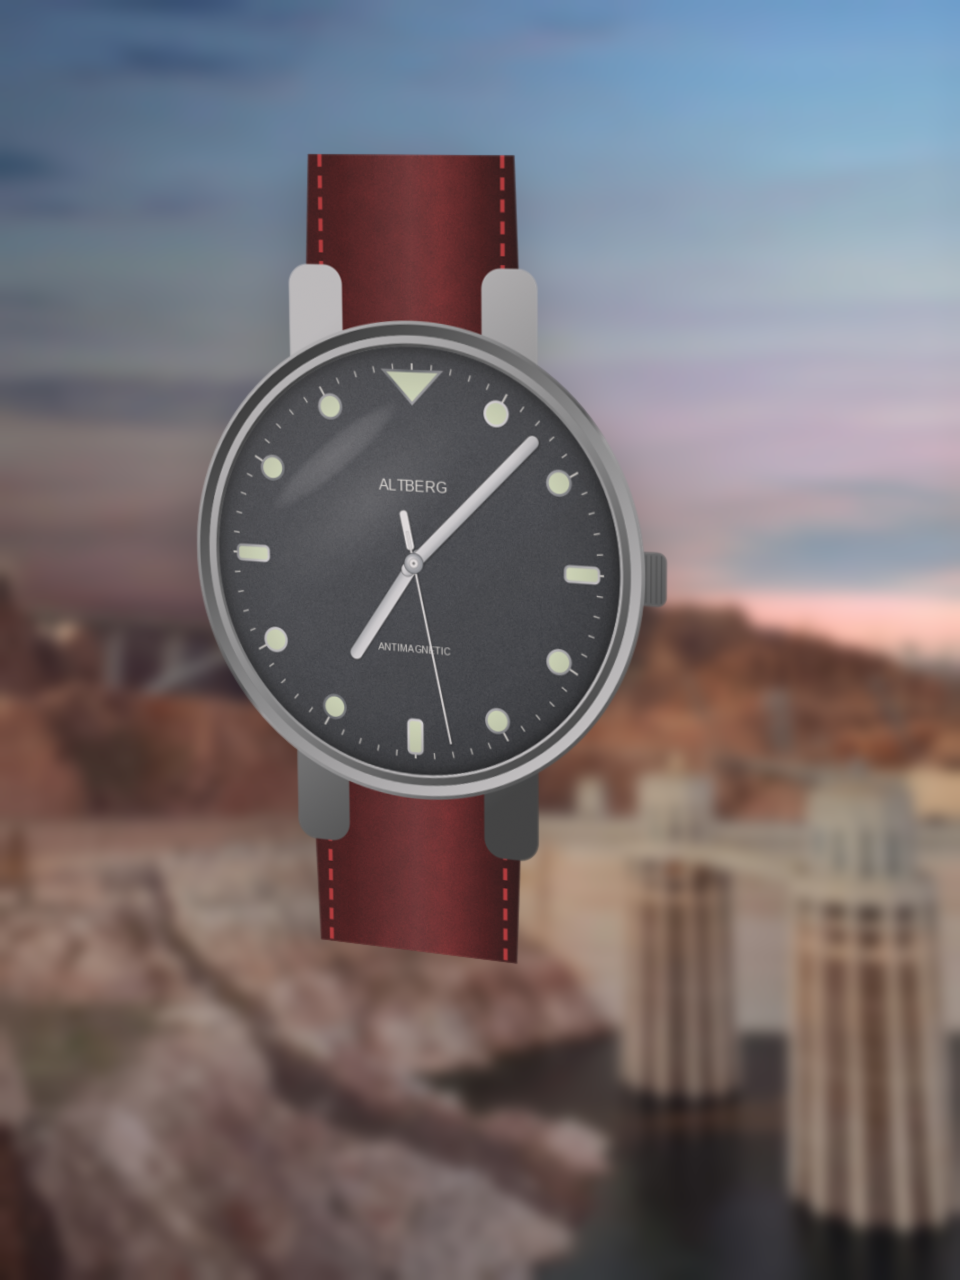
7:07:28
